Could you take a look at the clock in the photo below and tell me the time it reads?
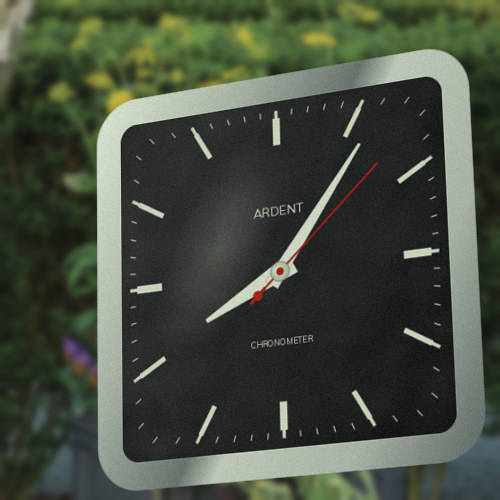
8:06:08
